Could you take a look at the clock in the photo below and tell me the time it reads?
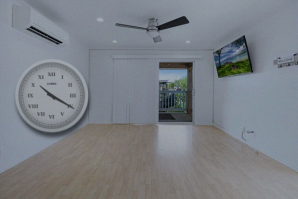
10:20
